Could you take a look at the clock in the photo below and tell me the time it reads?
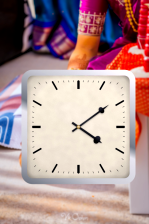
4:09
